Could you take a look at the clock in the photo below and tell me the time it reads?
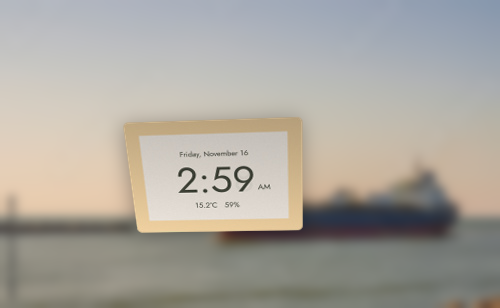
2:59
